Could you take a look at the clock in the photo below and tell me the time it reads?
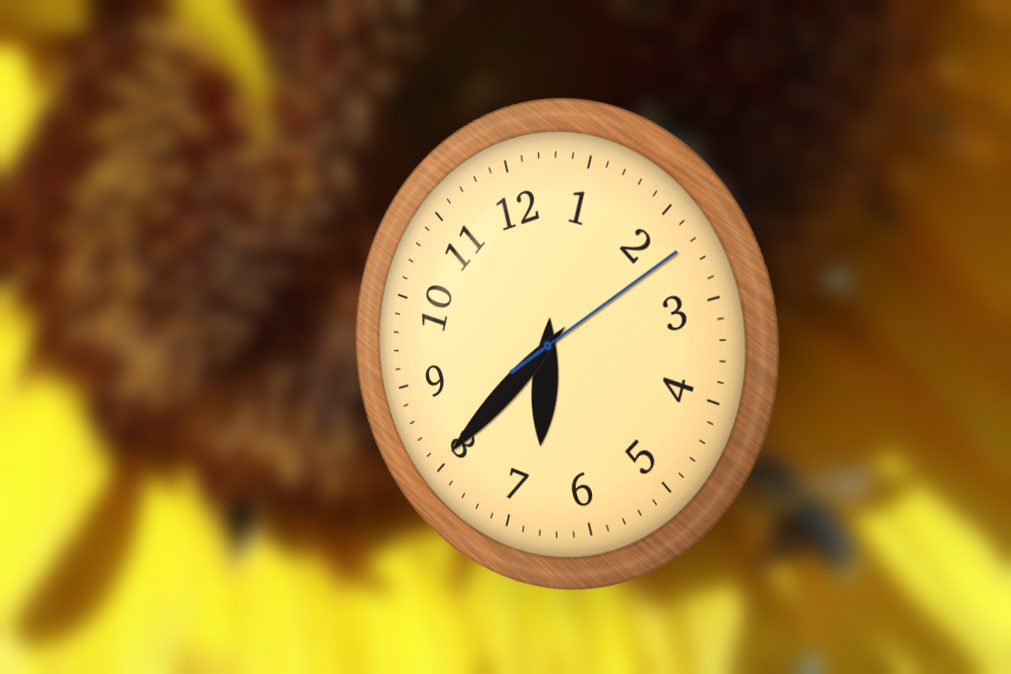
6:40:12
